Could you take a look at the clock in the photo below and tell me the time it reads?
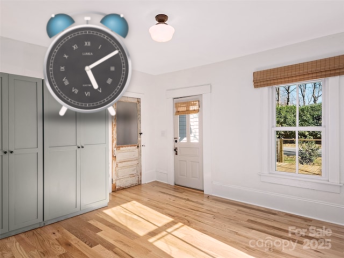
5:10
